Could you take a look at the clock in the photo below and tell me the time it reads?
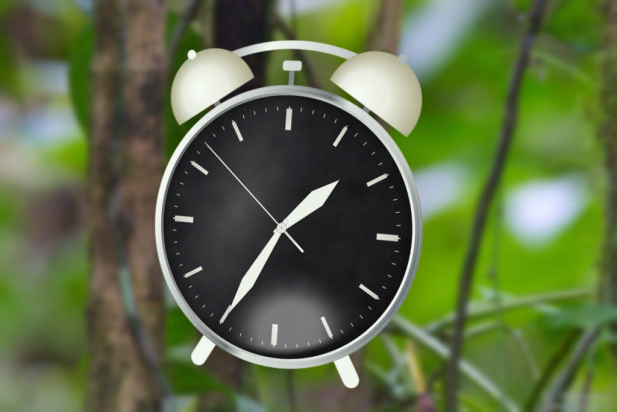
1:34:52
